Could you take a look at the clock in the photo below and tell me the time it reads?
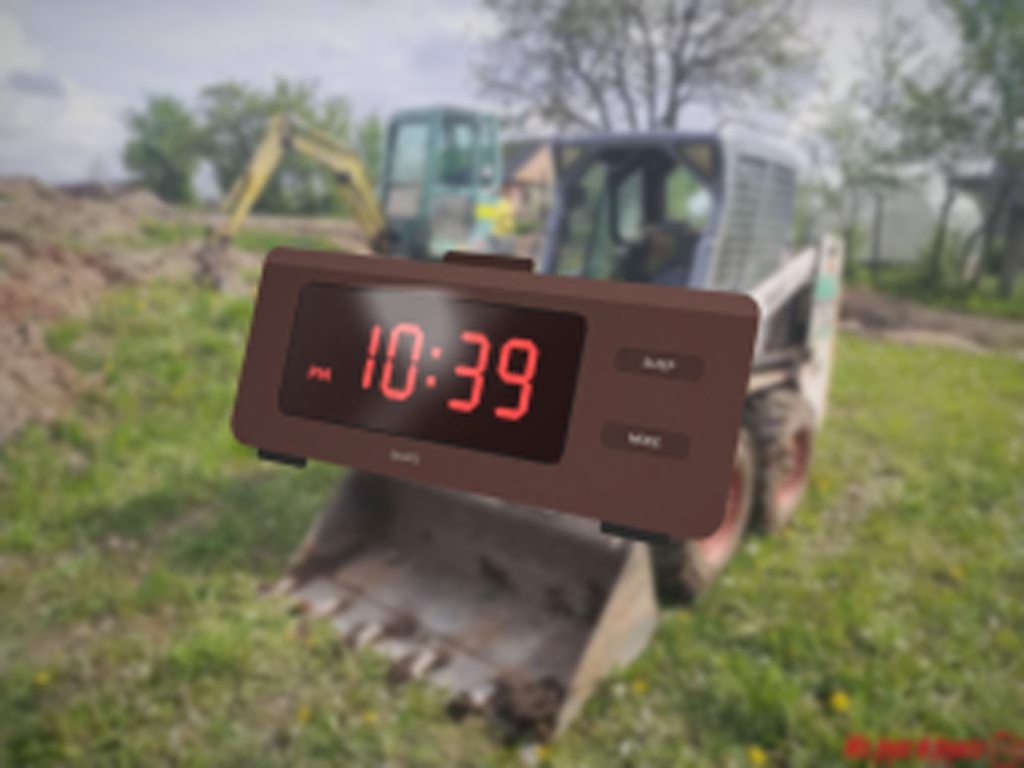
10:39
